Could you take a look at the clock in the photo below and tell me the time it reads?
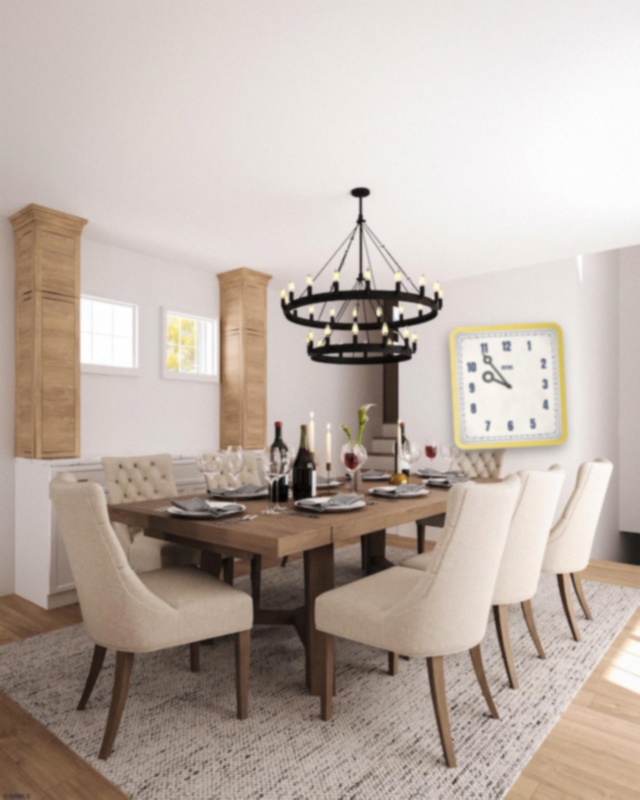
9:54
